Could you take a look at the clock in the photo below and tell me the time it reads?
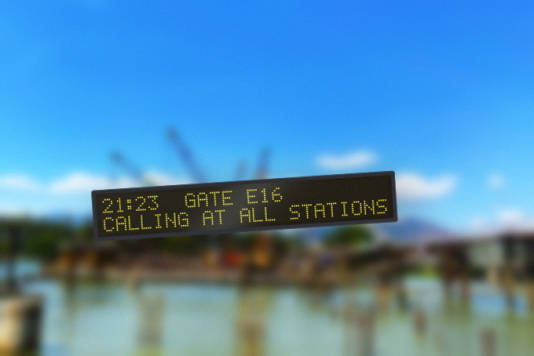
21:23
